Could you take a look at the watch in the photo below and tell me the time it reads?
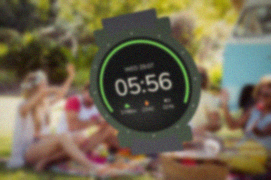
5:56
